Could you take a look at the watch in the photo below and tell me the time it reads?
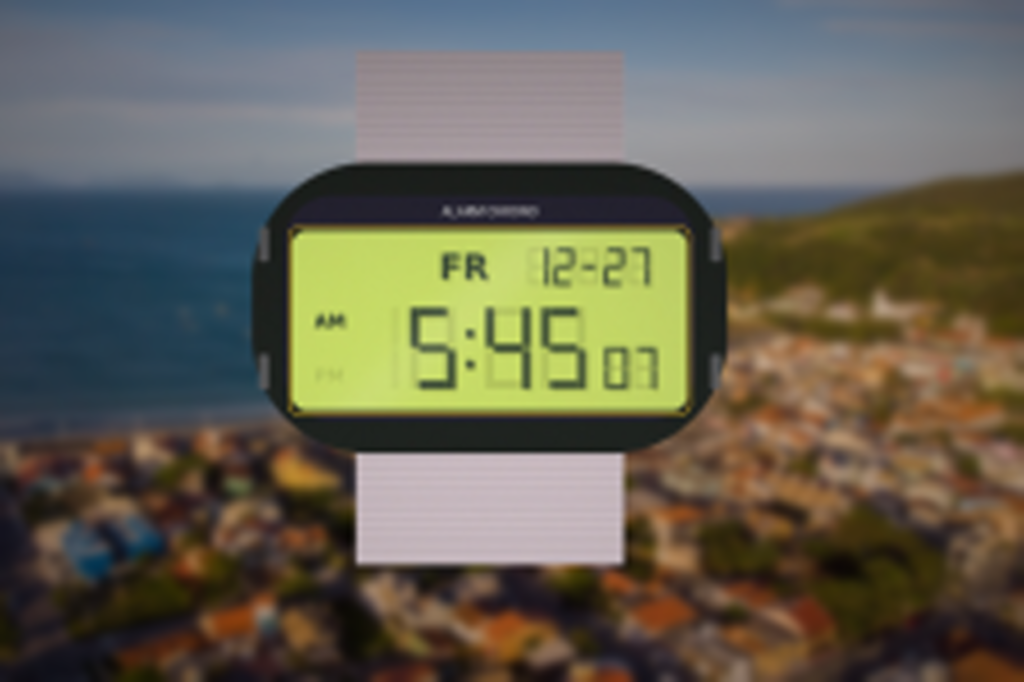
5:45:07
